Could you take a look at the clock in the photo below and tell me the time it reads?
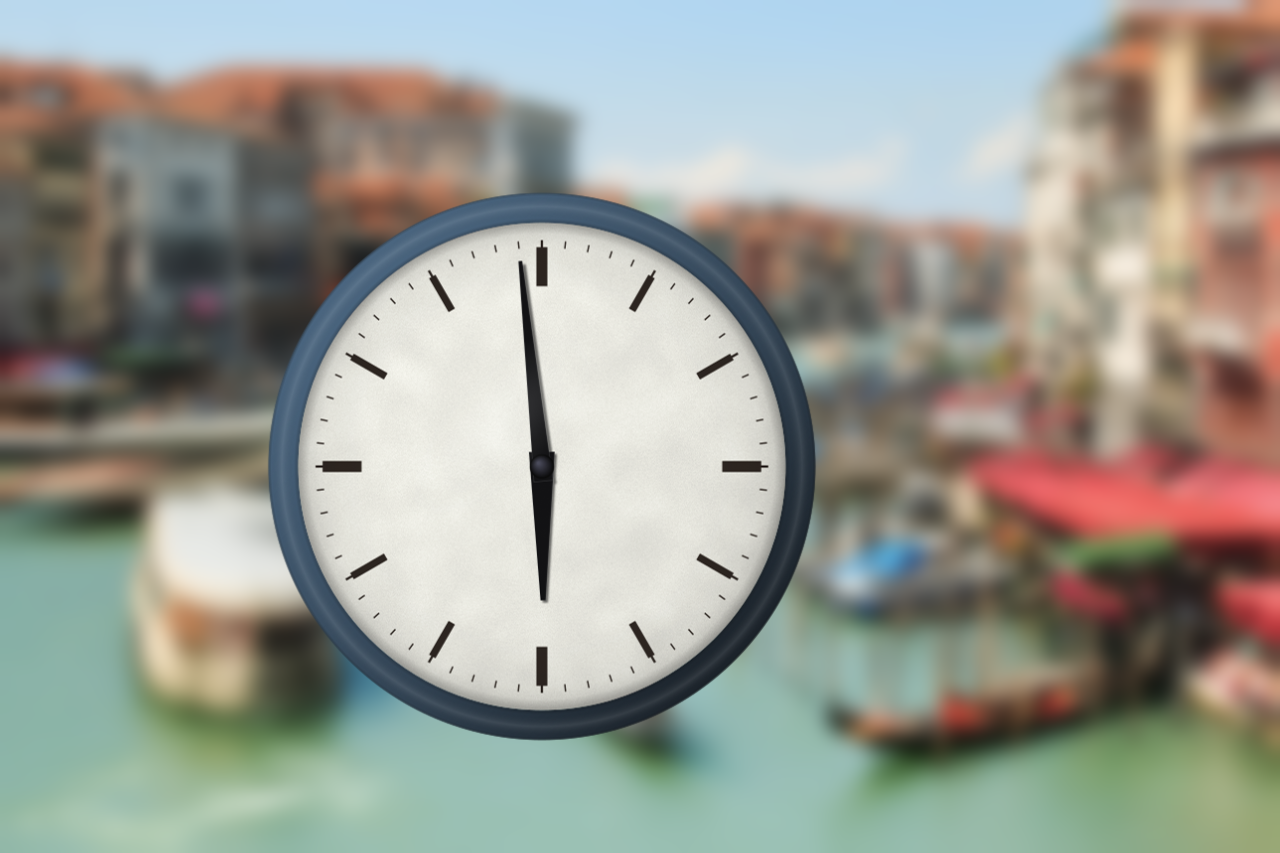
5:59
